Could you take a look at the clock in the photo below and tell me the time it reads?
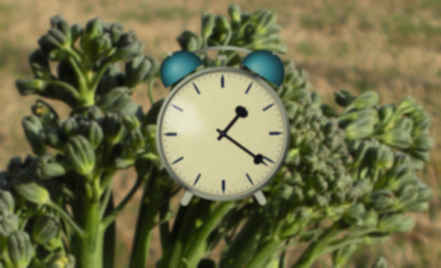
1:21
